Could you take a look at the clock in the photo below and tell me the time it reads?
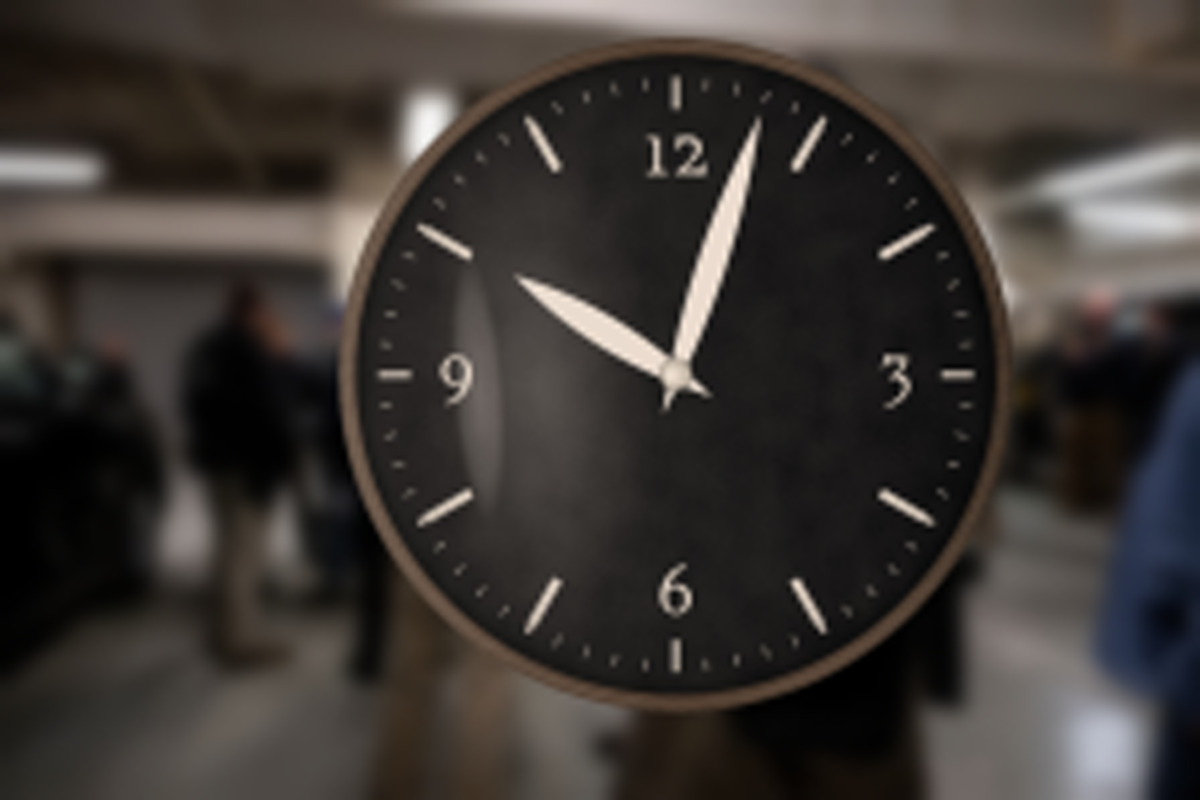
10:03
